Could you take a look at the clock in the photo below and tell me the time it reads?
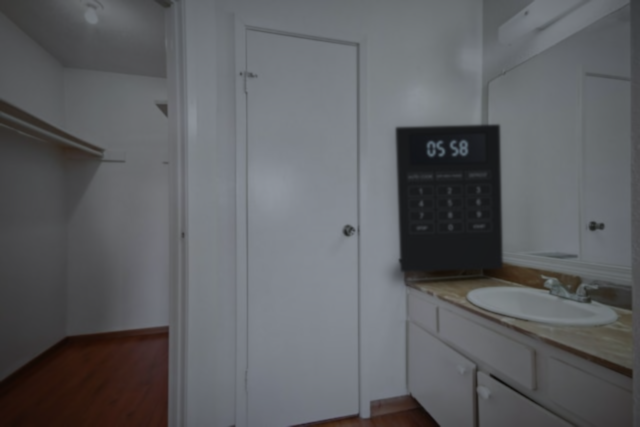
5:58
